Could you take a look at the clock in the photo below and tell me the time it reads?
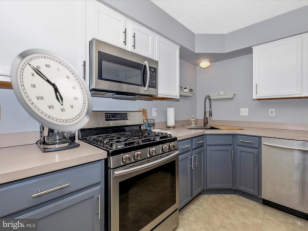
5:53
